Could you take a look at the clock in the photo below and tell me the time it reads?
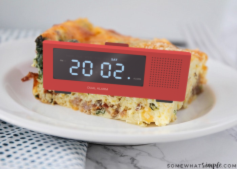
20:02
